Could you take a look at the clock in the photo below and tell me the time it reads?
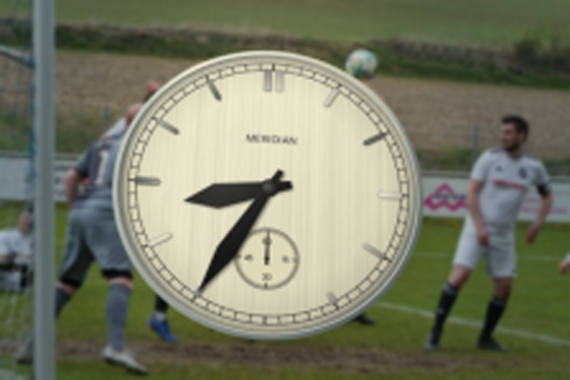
8:35
